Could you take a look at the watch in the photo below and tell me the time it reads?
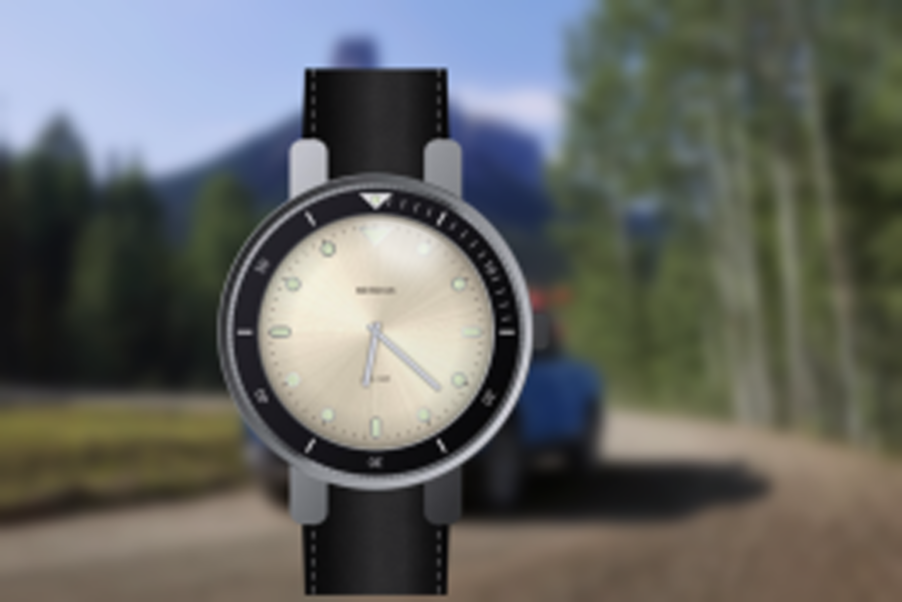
6:22
